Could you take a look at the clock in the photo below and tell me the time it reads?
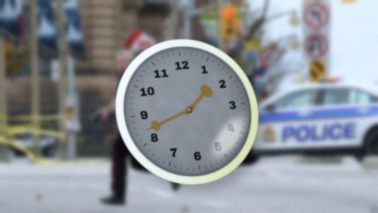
1:42
